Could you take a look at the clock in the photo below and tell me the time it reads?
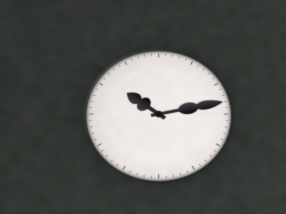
10:13
